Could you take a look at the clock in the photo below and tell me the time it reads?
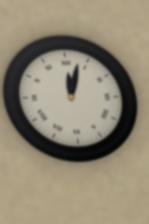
12:03
